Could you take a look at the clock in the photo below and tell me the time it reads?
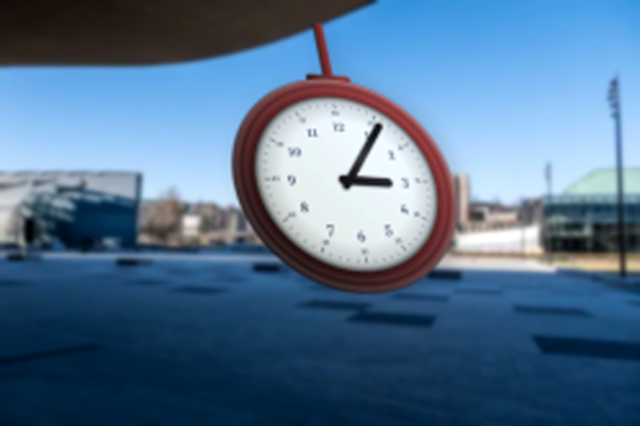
3:06
